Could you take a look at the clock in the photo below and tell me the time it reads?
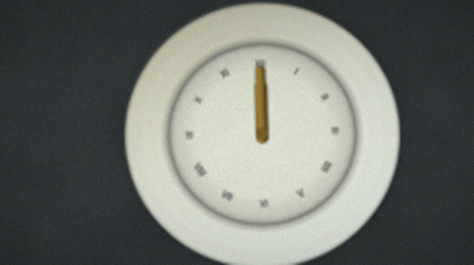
12:00
